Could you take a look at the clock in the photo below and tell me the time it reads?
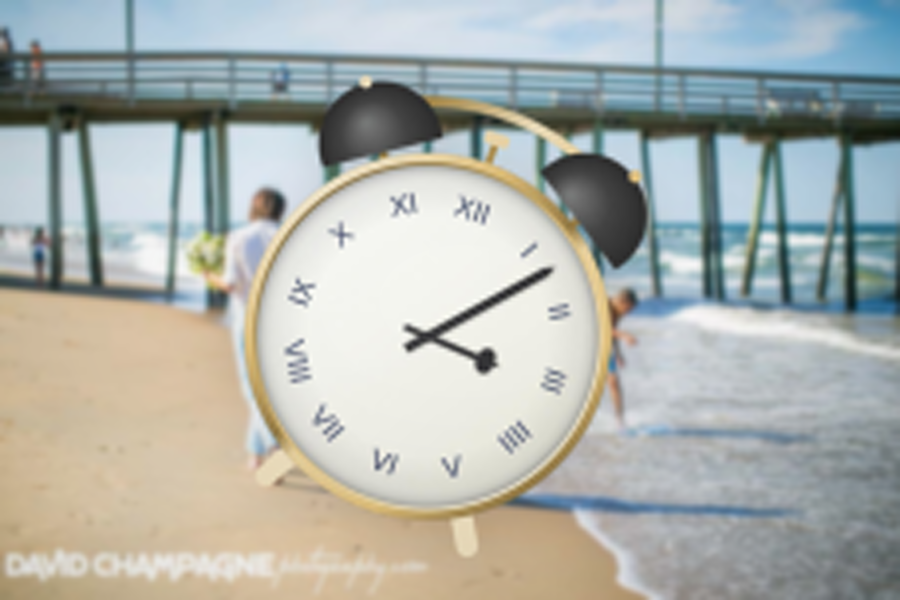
3:07
